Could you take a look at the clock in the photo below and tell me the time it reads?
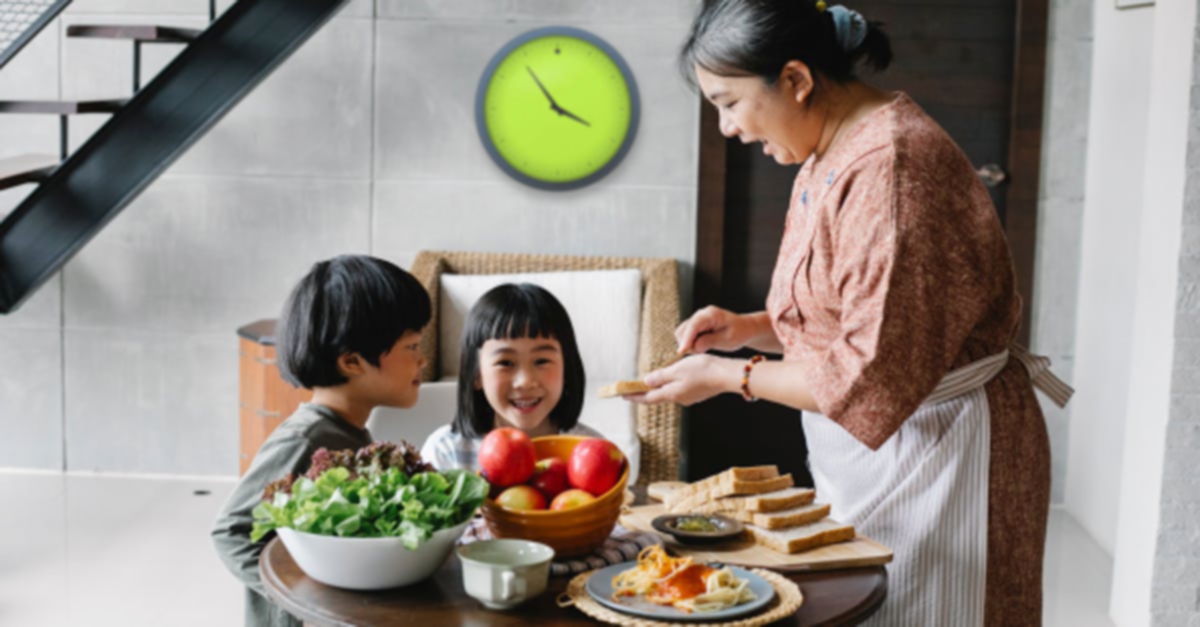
3:54
